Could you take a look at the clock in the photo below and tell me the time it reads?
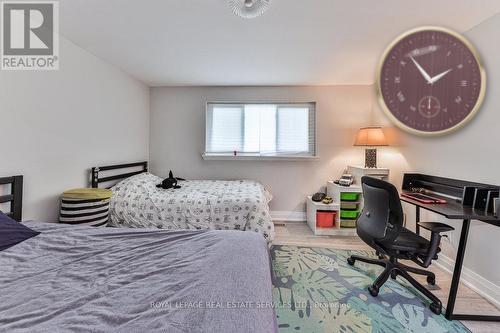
1:53
